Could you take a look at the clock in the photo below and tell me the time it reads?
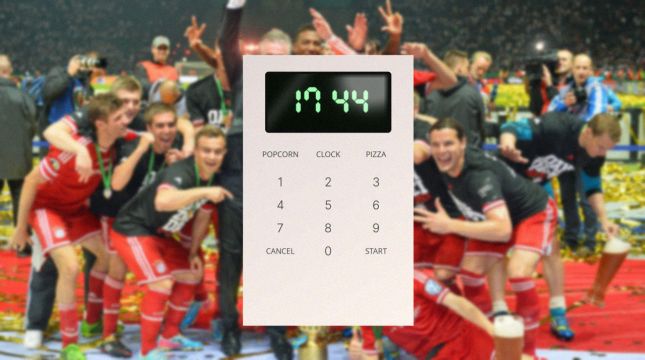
17:44
